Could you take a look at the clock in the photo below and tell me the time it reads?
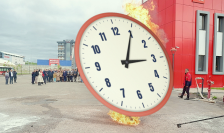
3:05
